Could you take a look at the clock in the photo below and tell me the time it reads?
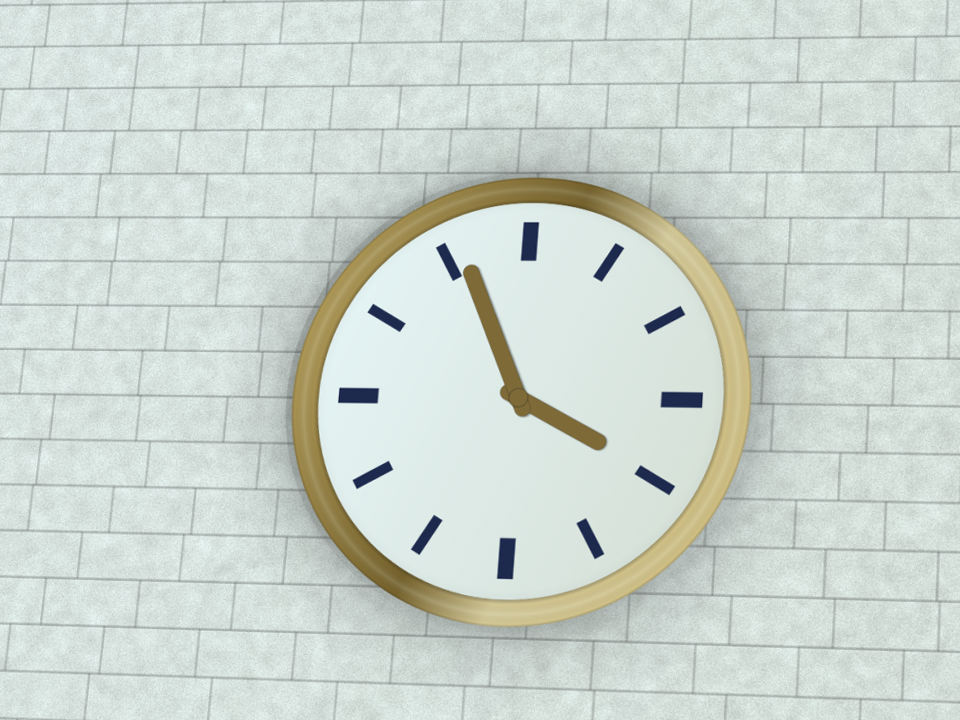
3:56
